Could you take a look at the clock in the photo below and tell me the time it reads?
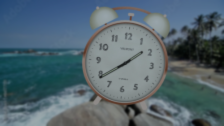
1:39
